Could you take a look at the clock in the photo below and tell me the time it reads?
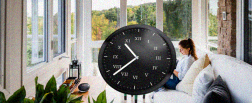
10:38
